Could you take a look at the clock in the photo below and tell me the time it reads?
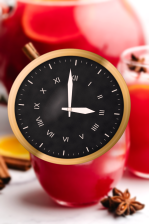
2:59
